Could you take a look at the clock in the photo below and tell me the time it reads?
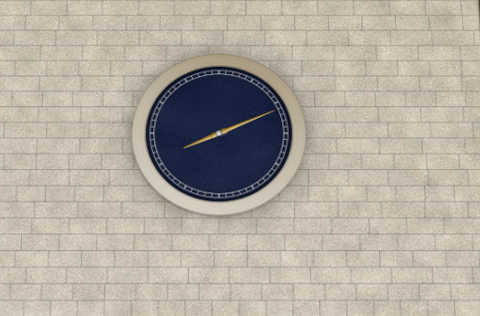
8:11
